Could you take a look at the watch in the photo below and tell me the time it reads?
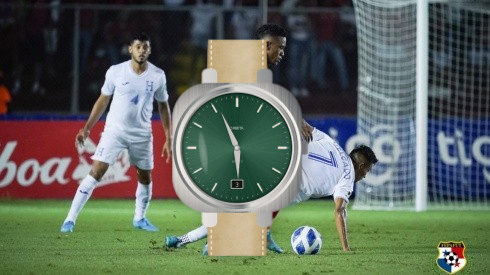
5:56
